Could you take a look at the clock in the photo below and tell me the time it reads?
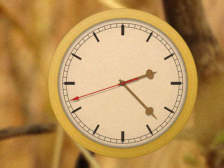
2:22:42
